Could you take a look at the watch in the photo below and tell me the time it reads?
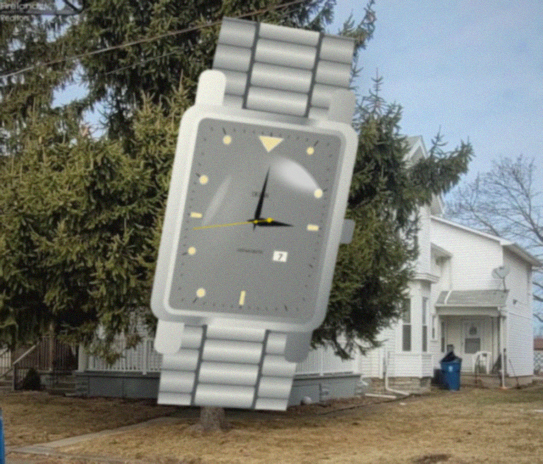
3:00:43
